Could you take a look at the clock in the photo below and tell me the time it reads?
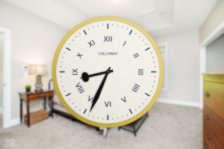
8:34
